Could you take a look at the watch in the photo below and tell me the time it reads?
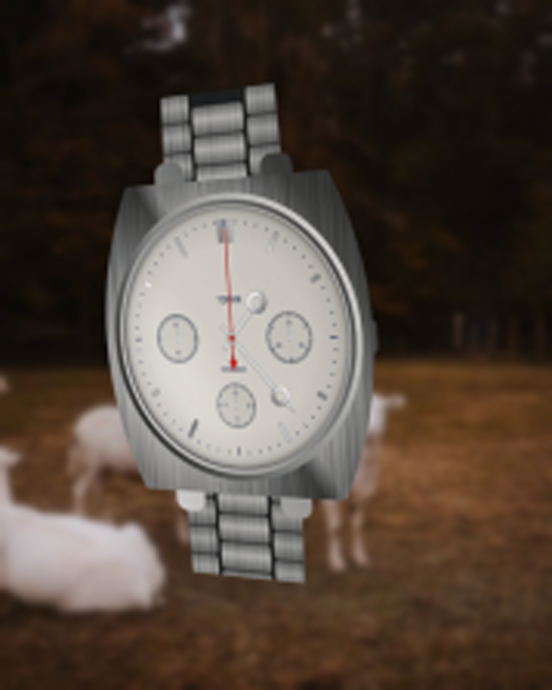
1:23
